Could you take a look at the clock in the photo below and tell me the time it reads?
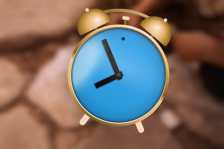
7:55
